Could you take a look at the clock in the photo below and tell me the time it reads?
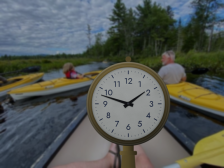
1:48
